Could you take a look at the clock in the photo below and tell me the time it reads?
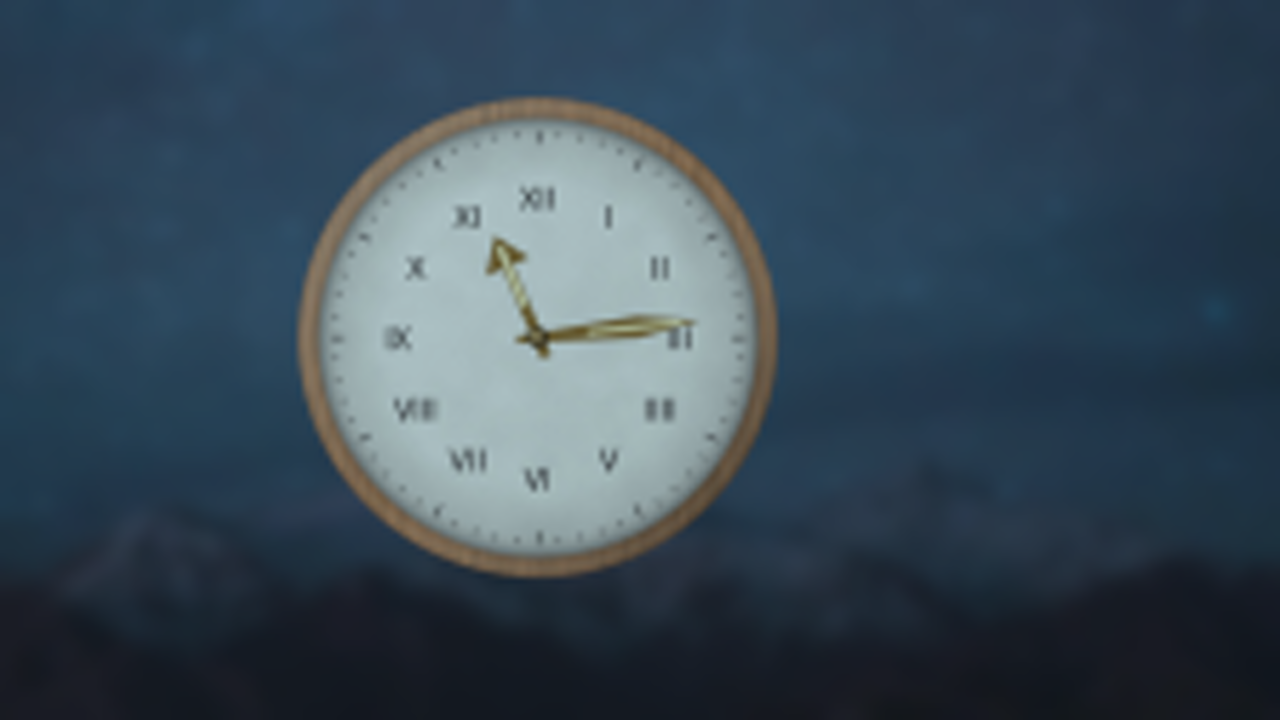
11:14
